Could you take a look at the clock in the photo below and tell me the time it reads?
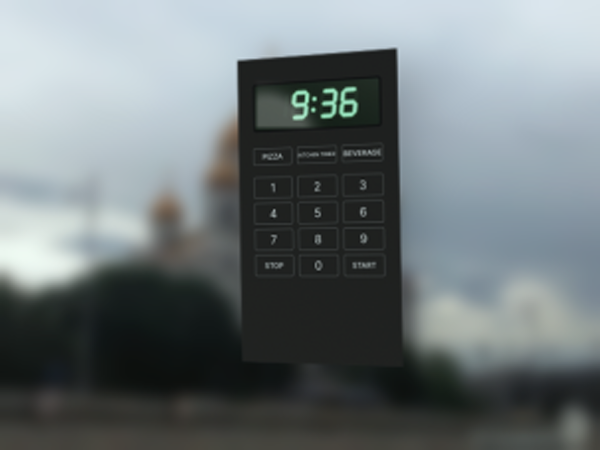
9:36
